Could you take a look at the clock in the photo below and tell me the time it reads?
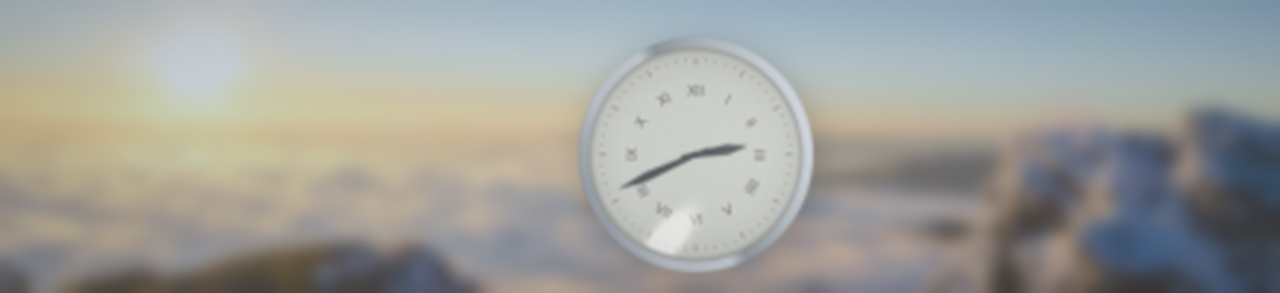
2:41
